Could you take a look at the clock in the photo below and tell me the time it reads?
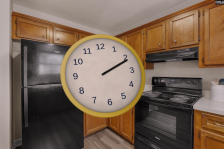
2:11
